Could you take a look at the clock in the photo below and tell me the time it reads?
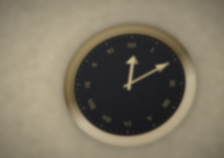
12:10
